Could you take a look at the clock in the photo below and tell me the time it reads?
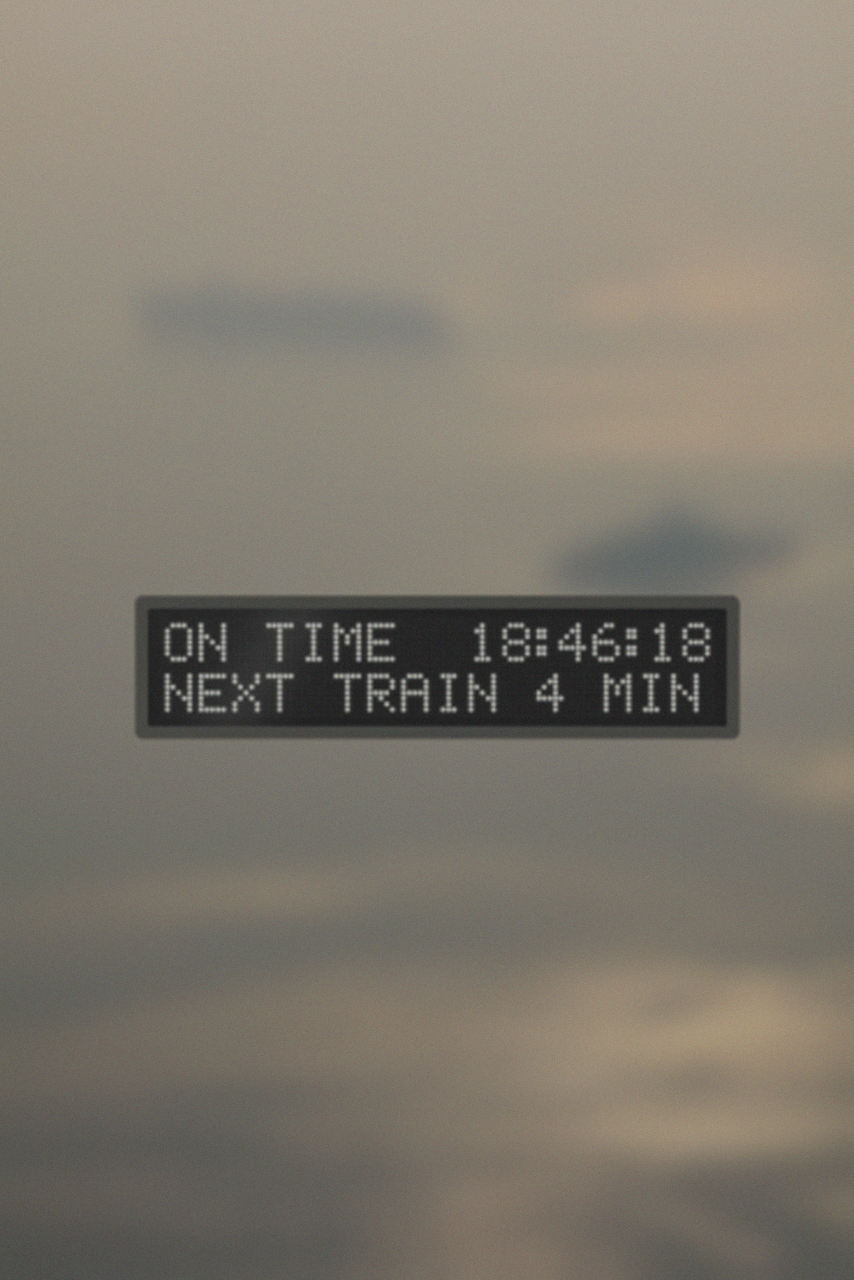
18:46:18
